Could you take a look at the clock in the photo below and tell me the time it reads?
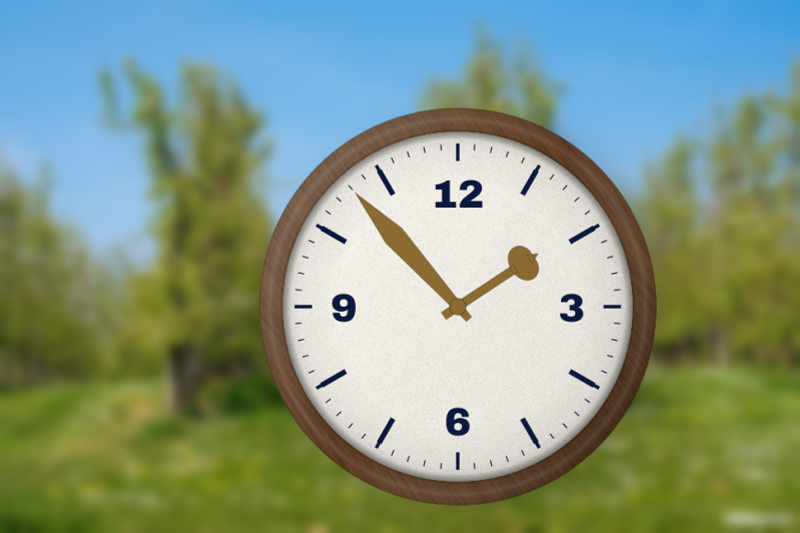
1:53
